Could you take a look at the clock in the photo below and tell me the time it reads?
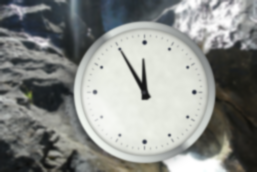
11:55
